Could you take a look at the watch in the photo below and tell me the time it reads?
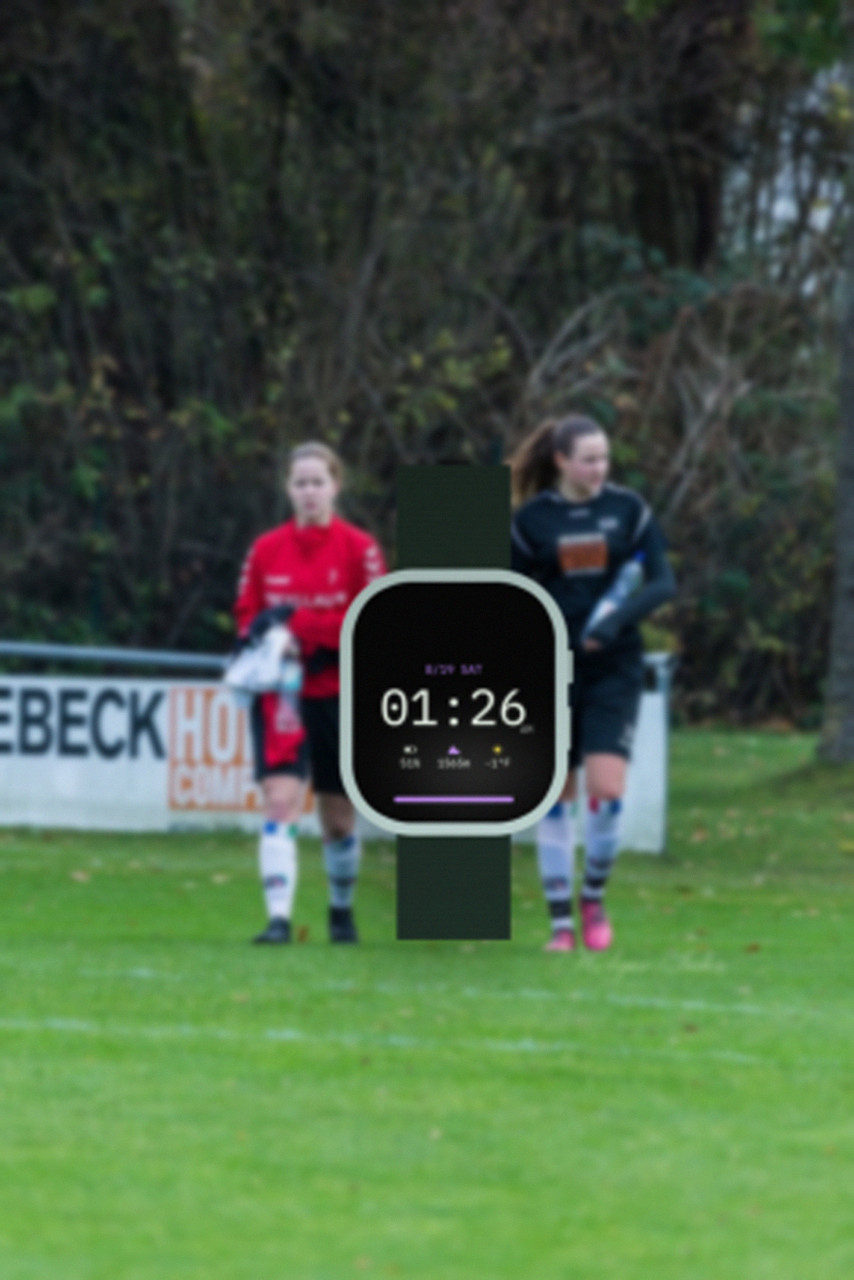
1:26
